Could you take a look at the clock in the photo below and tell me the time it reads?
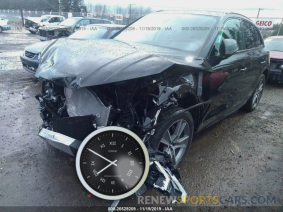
7:50
